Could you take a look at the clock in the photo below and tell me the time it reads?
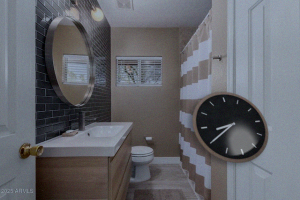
8:40
